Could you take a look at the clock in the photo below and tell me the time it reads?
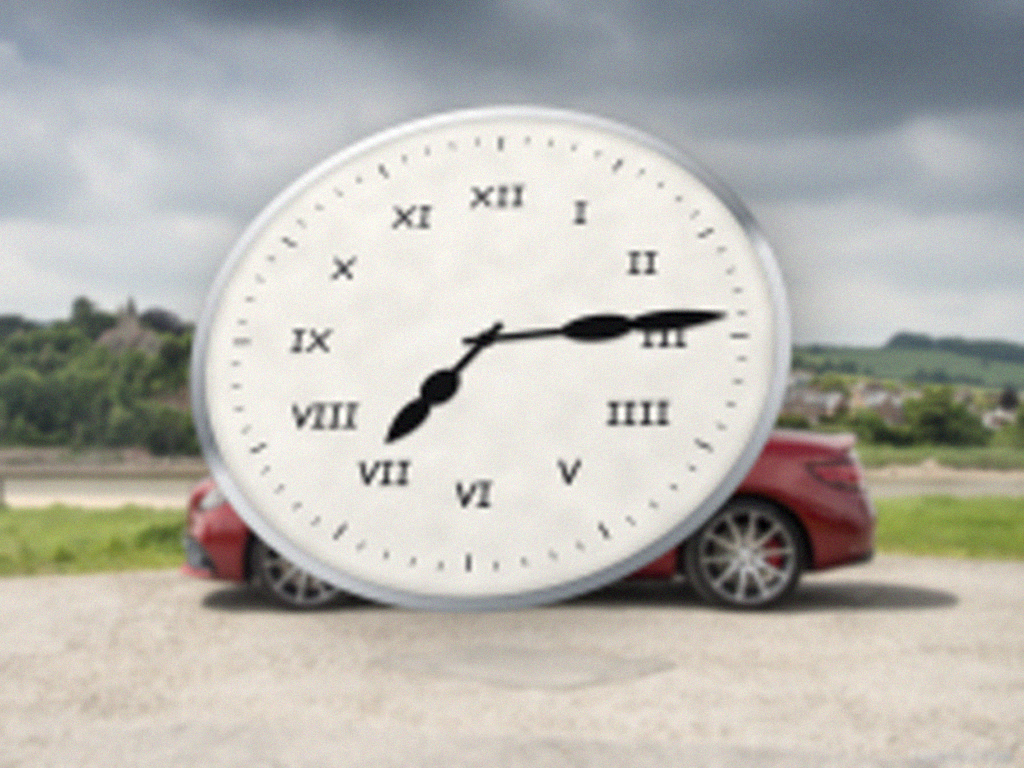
7:14
